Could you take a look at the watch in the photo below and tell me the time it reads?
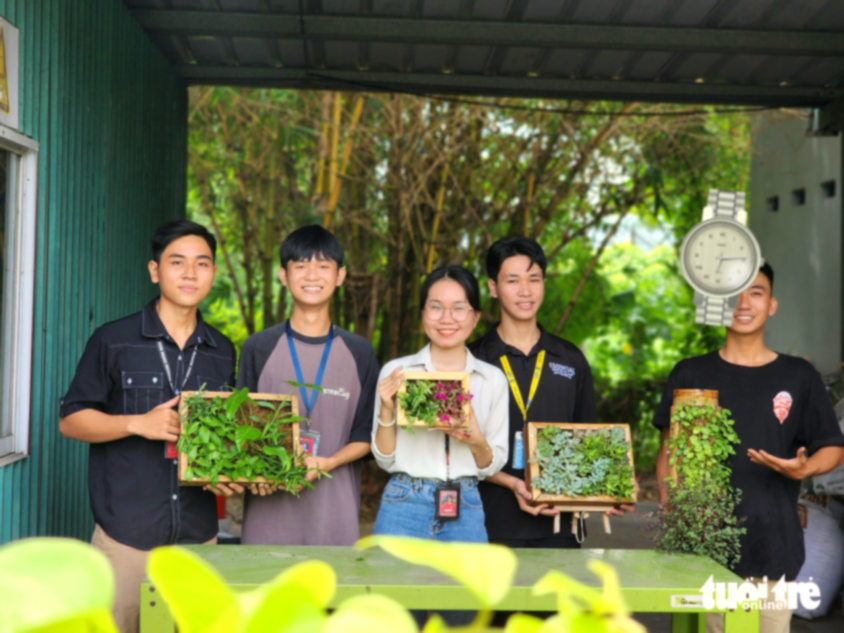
6:14
